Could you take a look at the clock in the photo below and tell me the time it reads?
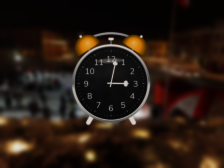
3:02
